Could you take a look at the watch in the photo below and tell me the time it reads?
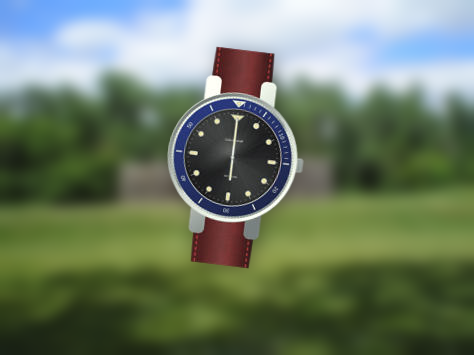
6:00
